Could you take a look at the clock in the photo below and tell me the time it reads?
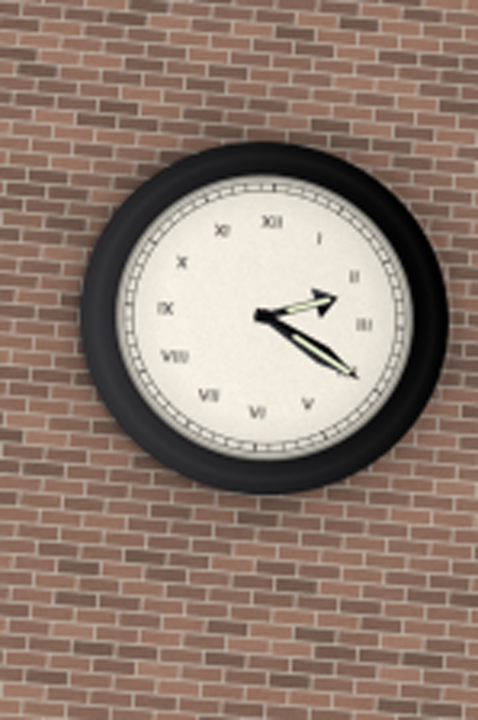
2:20
